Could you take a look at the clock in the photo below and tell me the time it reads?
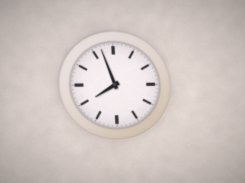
7:57
